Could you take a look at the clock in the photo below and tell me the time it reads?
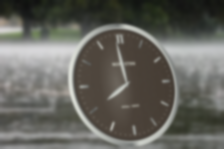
7:59
